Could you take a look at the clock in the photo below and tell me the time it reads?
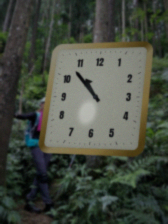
10:53
